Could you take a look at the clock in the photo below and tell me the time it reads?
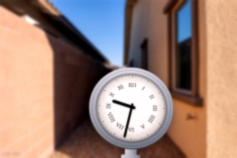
9:32
